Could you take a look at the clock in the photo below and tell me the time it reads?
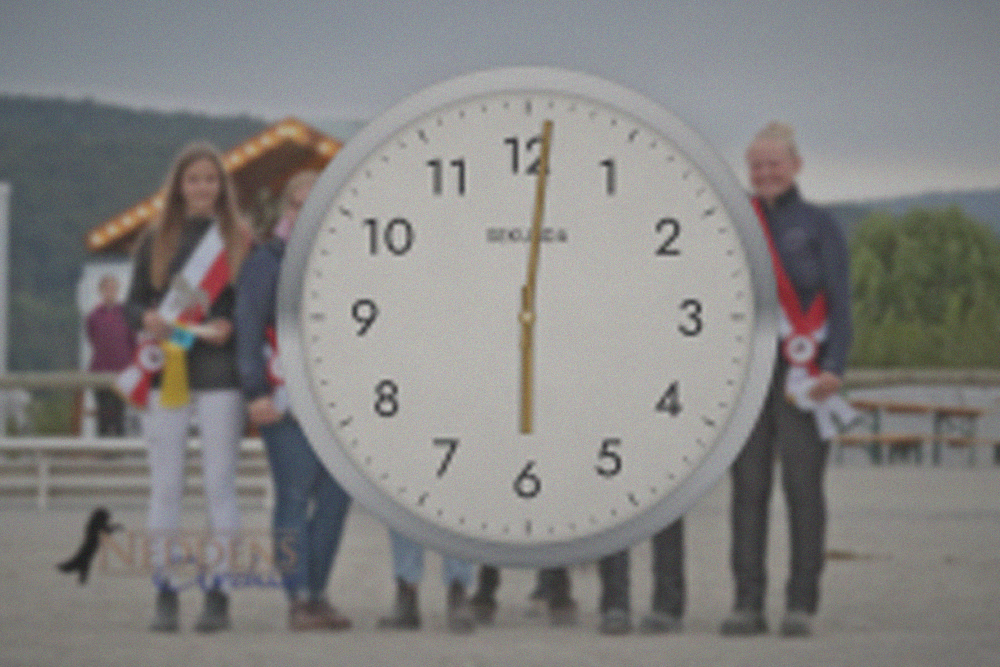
6:01
